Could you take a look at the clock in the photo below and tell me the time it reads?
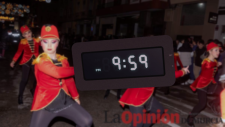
9:59
